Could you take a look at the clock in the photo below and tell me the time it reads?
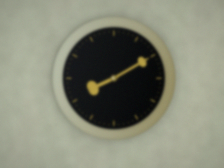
8:10
